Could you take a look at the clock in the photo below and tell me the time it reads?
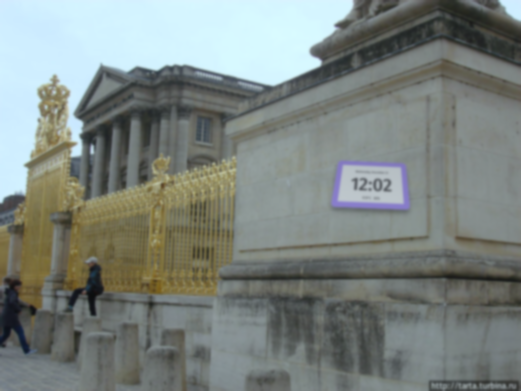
12:02
